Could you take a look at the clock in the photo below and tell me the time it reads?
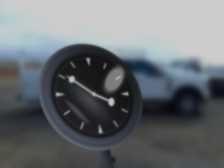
3:51
